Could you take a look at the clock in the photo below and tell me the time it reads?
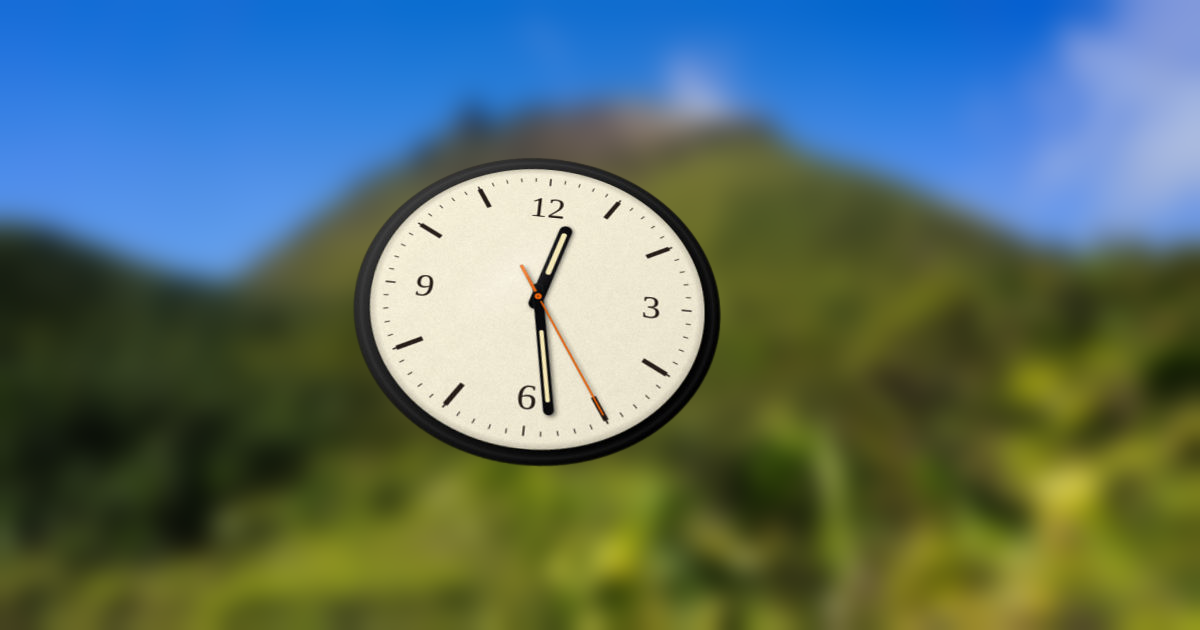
12:28:25
